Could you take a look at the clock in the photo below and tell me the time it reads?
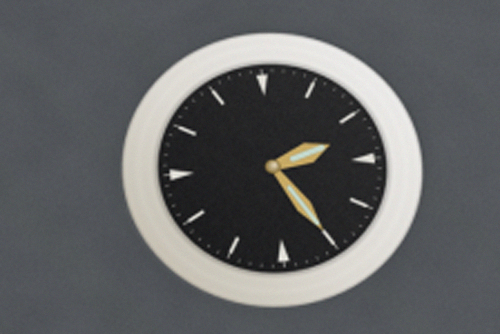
2:25
